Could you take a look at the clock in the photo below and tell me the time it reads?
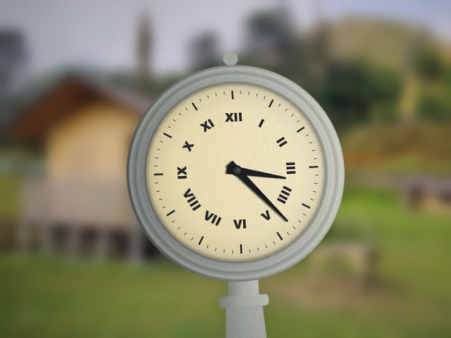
3:23
